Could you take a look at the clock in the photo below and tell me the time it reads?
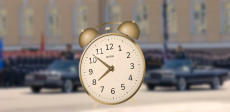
7:52
